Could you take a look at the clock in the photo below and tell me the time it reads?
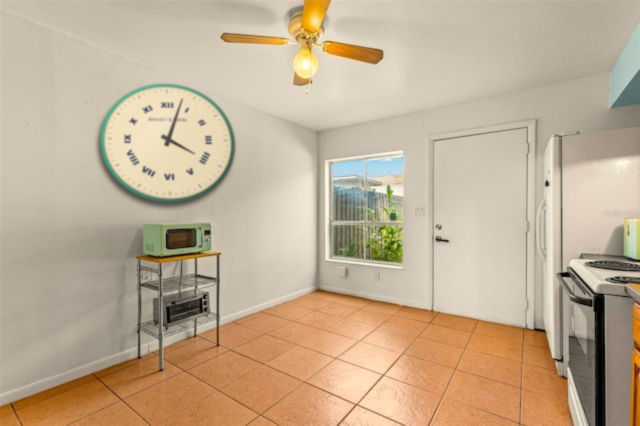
4:03
